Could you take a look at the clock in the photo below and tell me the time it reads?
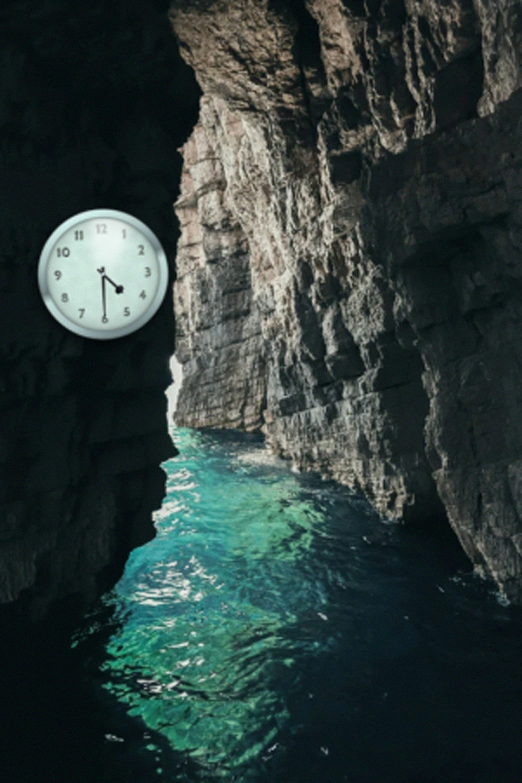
4:30
